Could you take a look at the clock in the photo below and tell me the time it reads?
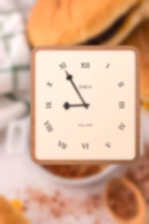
8:55
